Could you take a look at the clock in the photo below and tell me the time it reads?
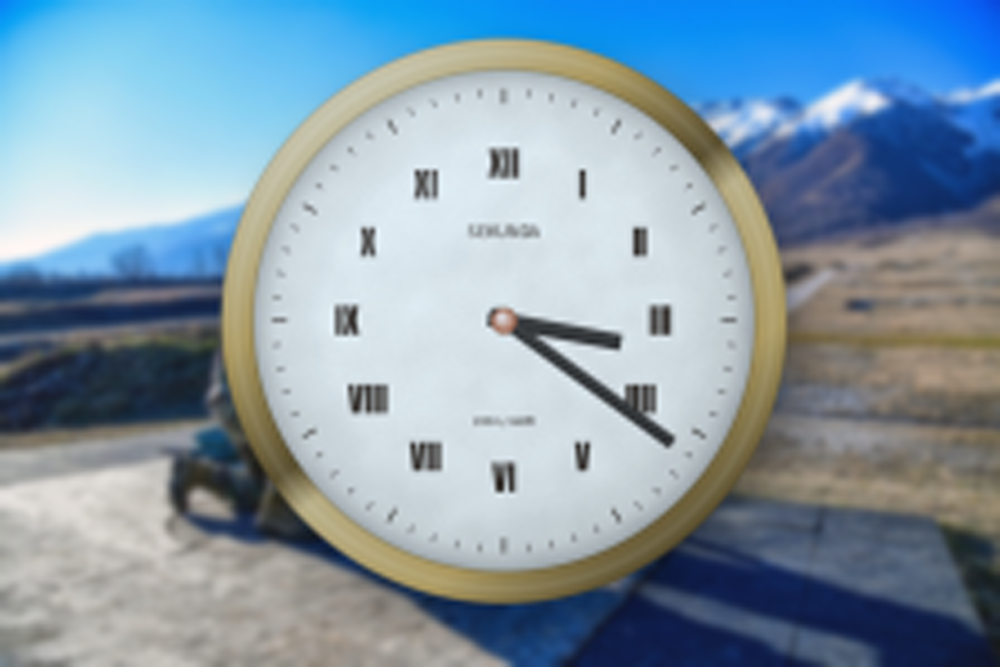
3:21
